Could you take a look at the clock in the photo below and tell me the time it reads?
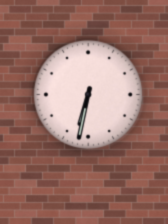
6:32
